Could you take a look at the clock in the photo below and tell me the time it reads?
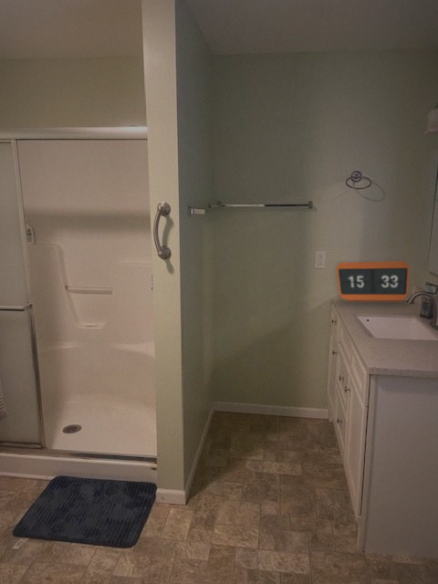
15:33
